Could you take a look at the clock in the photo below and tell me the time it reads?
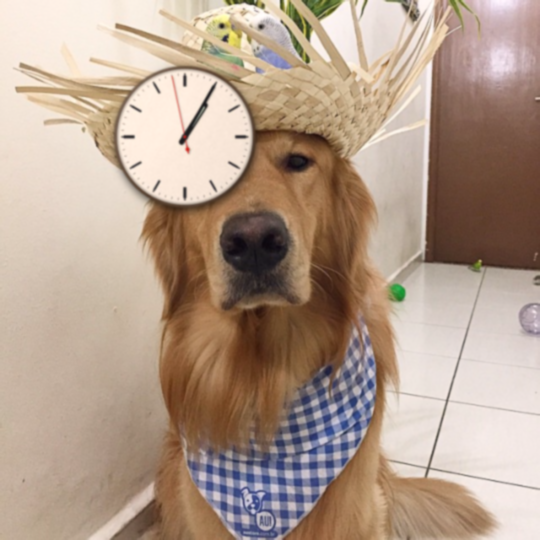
1:04:58
